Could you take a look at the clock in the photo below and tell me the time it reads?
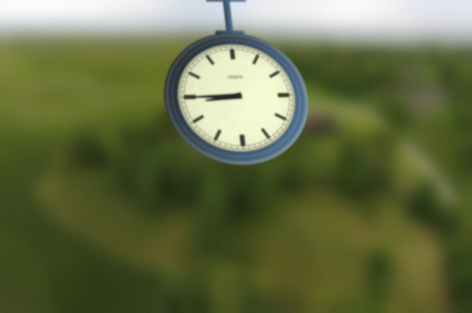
8:45
